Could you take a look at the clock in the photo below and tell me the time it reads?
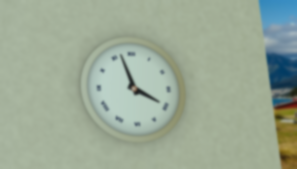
3:57
